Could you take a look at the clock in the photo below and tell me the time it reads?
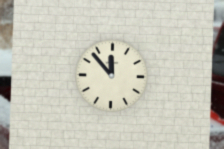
11:53
